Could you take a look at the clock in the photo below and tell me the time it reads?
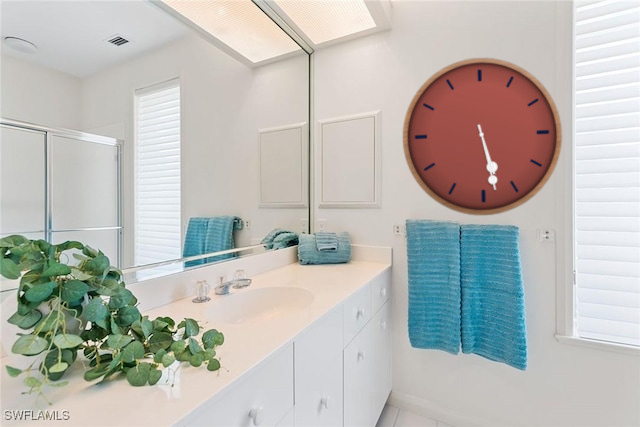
5:28
